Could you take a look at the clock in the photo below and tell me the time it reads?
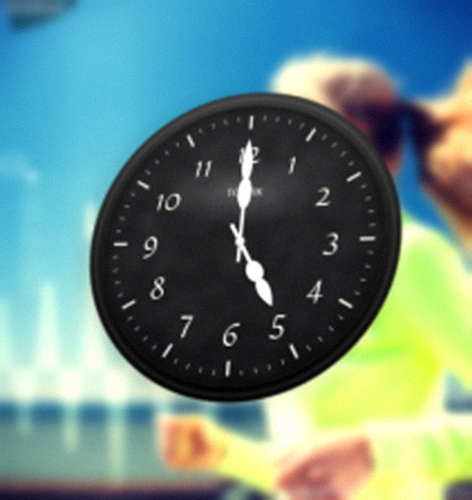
5:00
